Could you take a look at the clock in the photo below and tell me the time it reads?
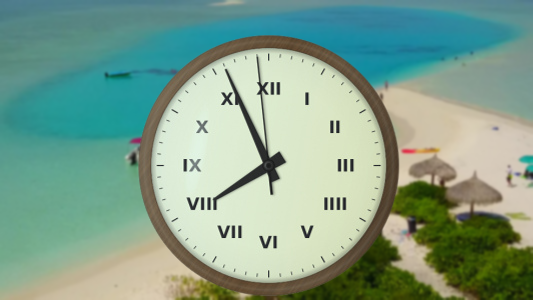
7:55:59
